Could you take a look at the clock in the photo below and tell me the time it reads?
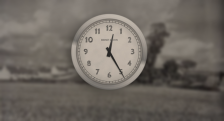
12:25
